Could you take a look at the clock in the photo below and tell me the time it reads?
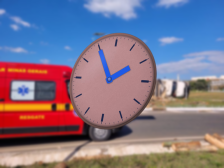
1:55
